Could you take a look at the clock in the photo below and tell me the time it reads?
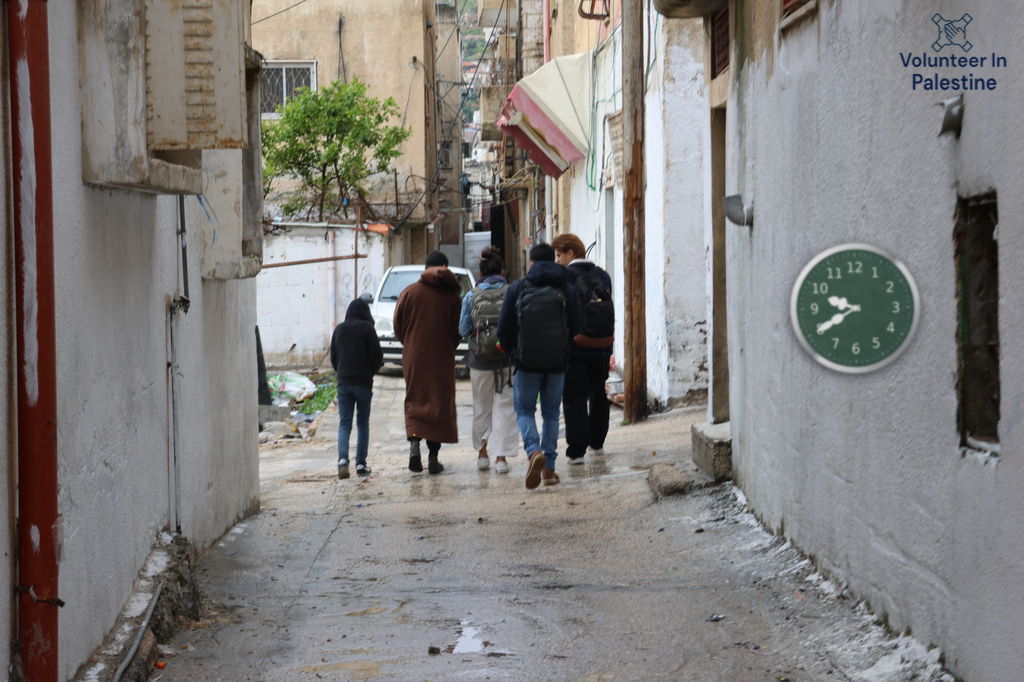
9:40
